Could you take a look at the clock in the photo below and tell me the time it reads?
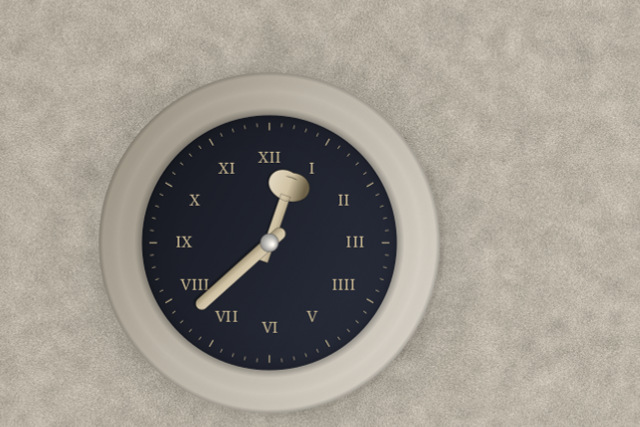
12:38
